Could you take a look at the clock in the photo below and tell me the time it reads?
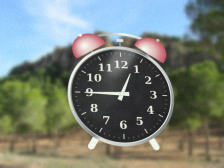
12:45
